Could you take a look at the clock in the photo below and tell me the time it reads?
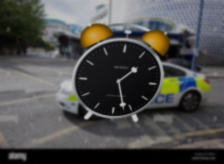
1:27
